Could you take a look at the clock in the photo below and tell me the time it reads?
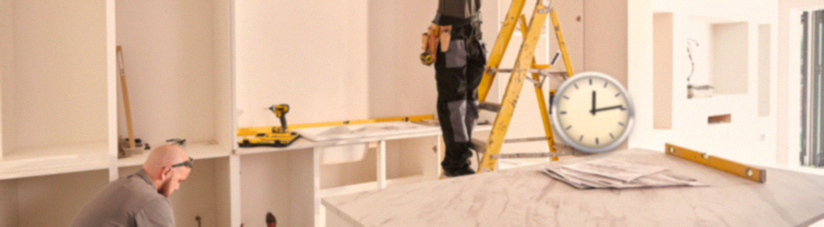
12:14
